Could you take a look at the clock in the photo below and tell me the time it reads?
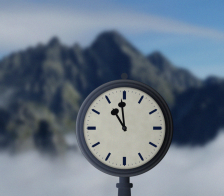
10:59
